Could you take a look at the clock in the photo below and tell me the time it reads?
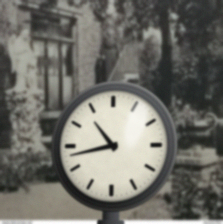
10:43
